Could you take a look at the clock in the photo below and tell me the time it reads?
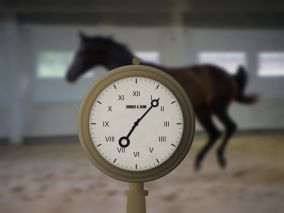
7:07
